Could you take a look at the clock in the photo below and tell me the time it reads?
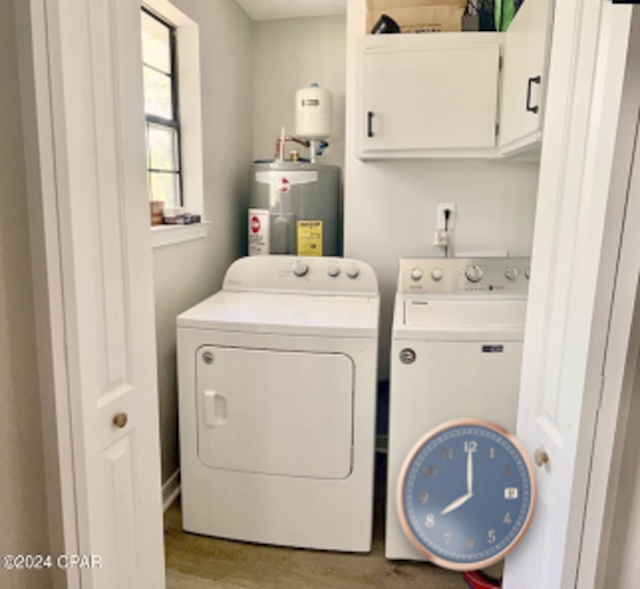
8:00
